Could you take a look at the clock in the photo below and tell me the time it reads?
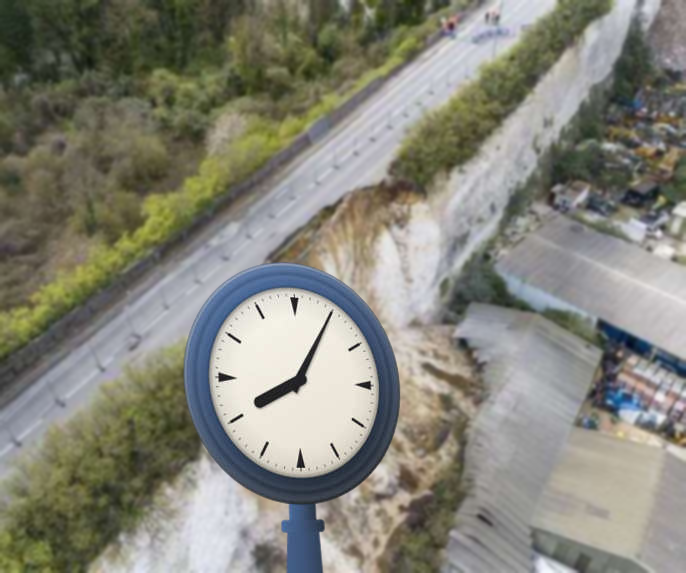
8:05
